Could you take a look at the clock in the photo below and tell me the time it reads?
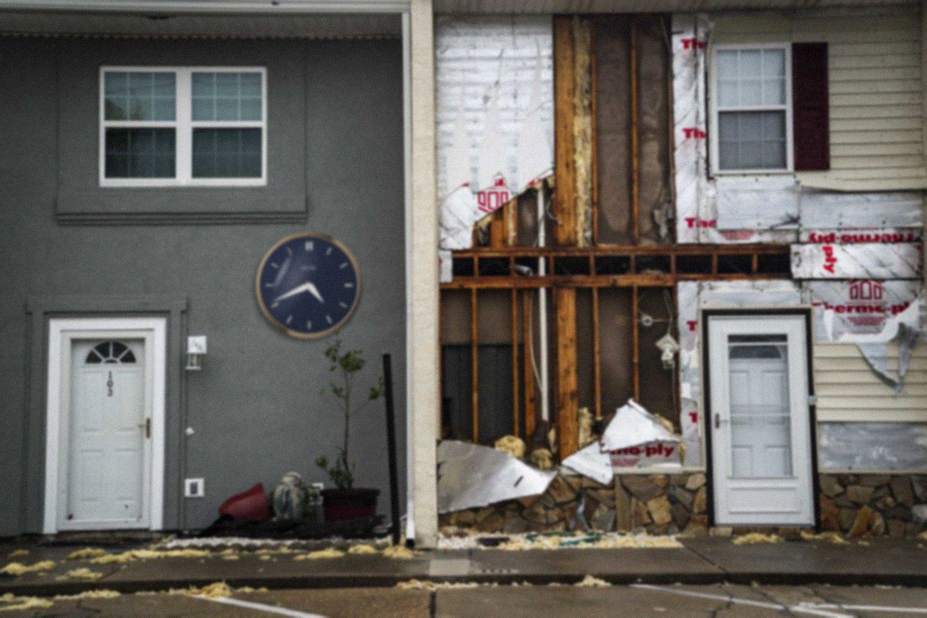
4:41
